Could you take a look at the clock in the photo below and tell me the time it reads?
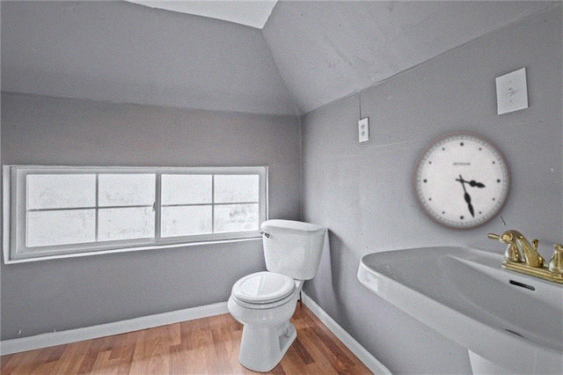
3:27
